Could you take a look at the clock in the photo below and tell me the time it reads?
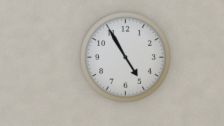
4:55
